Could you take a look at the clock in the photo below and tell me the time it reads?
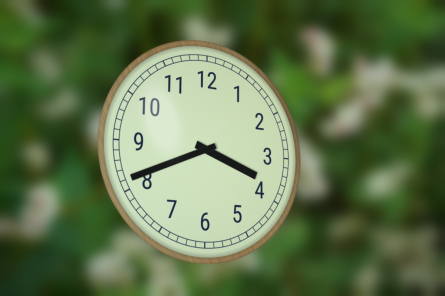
3:41
